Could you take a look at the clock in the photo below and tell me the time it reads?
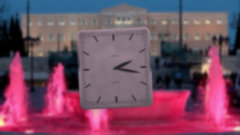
2:17
